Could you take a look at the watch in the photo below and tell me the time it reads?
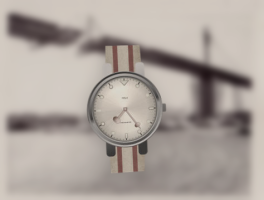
7:24
